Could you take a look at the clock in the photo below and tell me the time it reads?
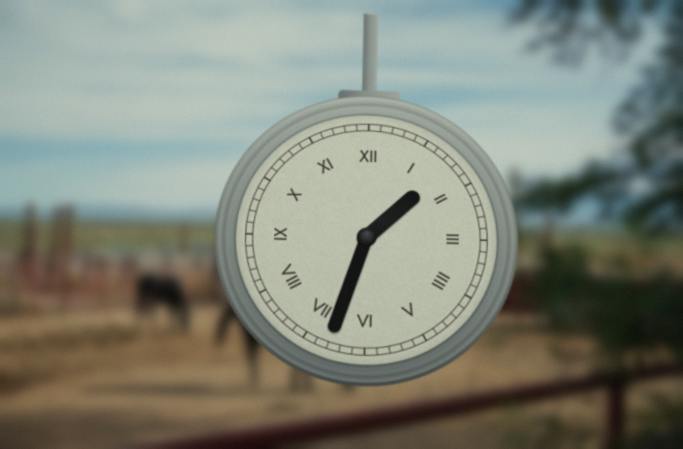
1:33
